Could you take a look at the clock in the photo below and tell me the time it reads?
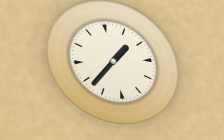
1:38
